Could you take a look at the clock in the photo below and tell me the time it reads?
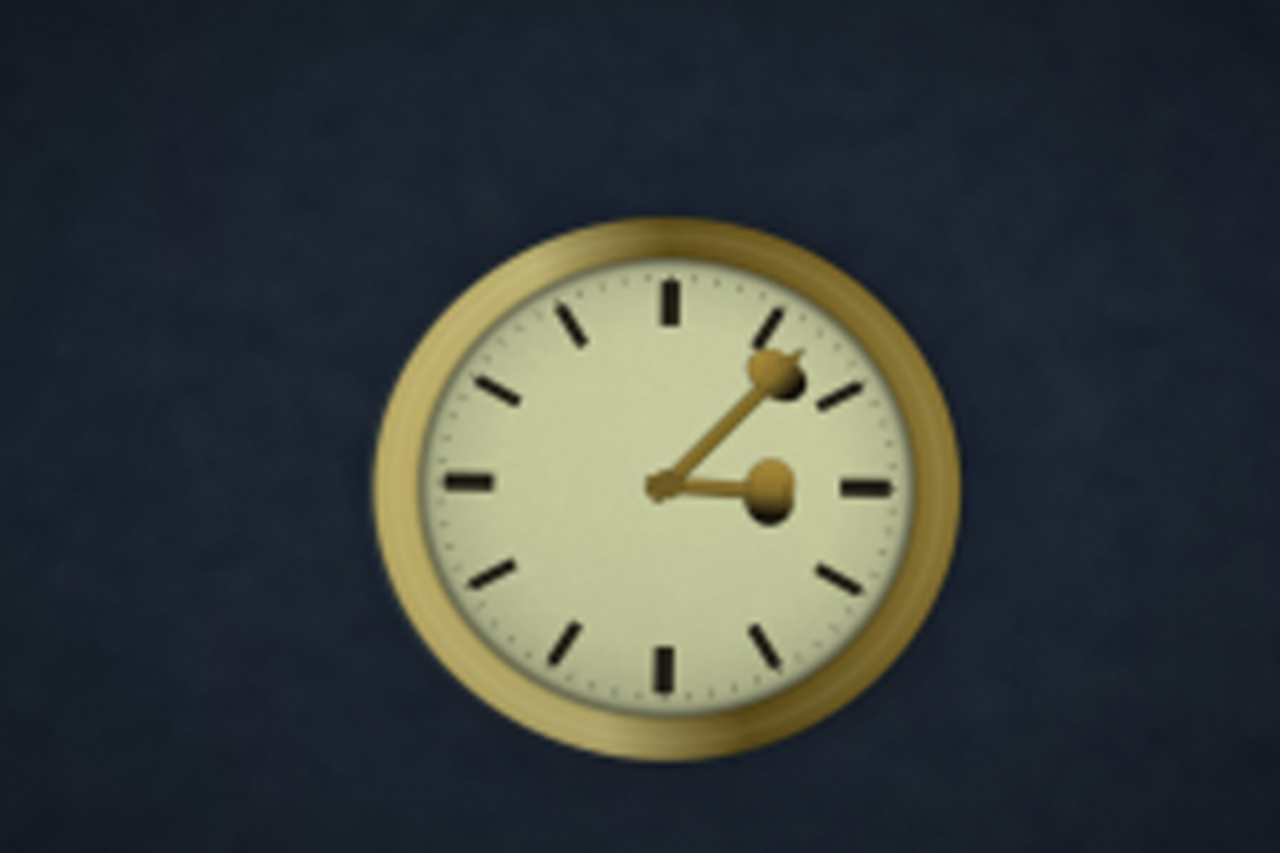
3:07
